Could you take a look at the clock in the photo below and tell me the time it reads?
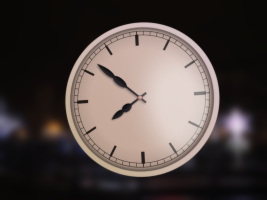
7:52
